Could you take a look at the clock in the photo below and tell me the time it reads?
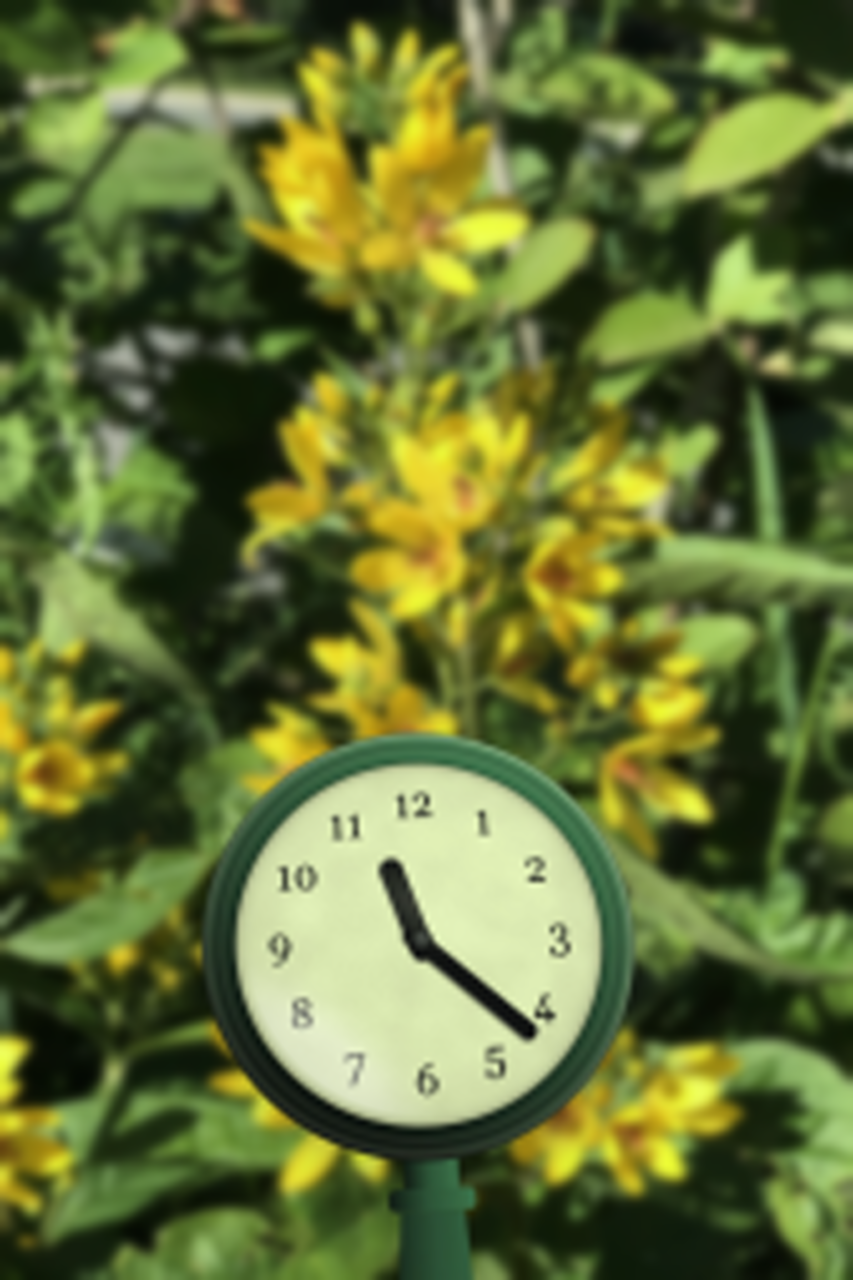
11:22
